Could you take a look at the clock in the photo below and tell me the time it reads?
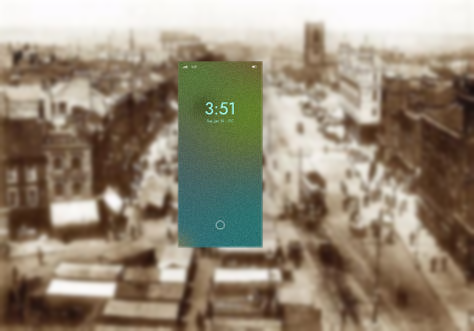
3:51
